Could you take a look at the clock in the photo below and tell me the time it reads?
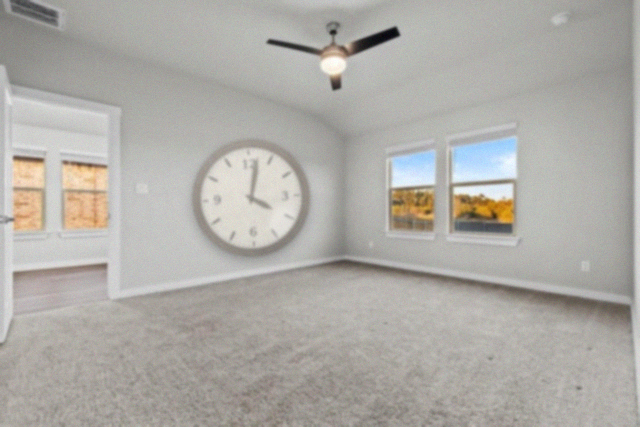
4:02
